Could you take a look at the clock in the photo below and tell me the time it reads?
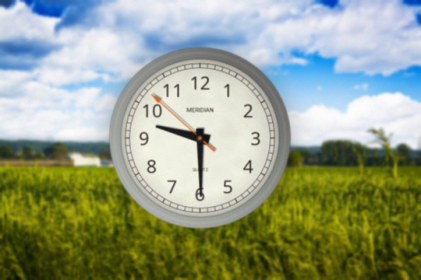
9:29:52
